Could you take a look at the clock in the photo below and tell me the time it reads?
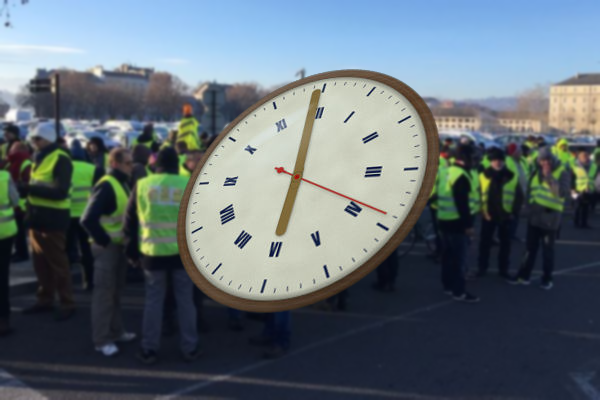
5:59:19
